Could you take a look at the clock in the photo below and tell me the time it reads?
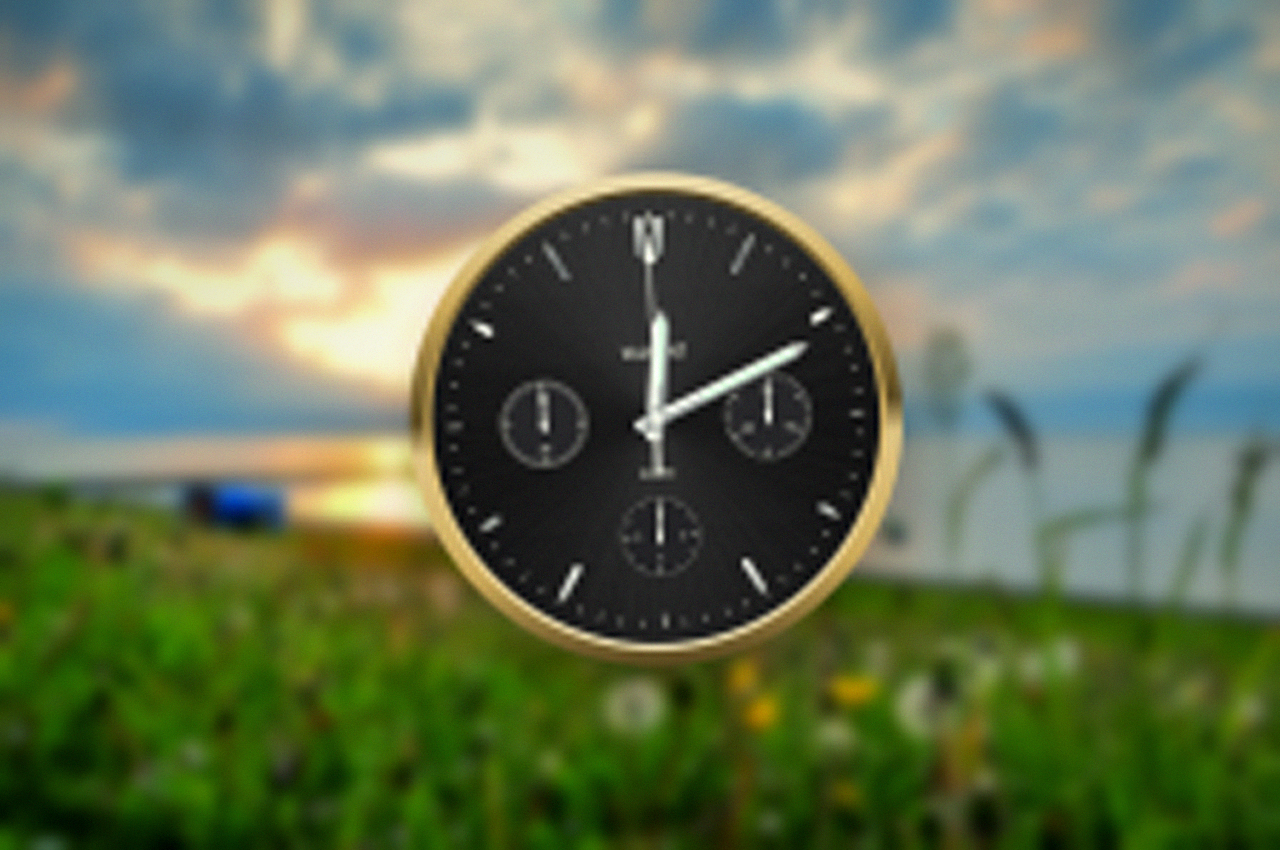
12:11
